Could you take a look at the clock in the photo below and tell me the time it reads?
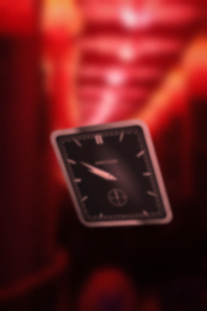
9:51
